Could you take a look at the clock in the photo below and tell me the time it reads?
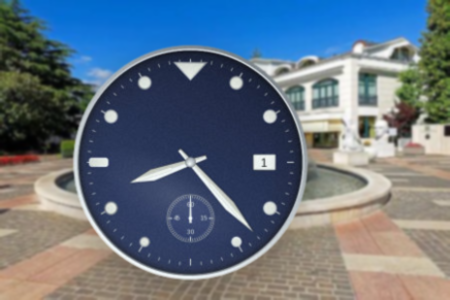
8:23
